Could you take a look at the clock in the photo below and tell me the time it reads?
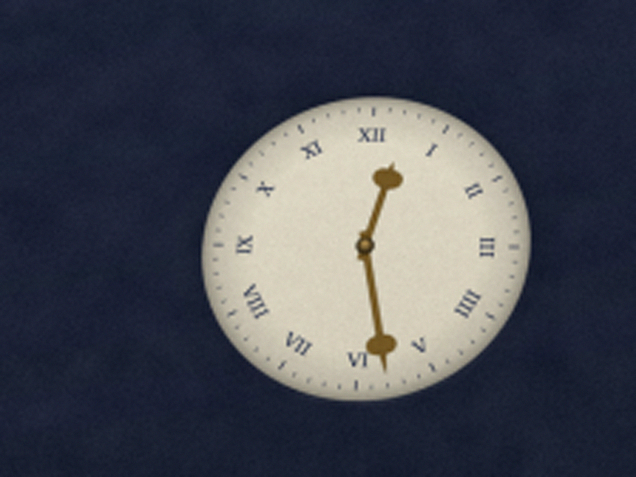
12:28
